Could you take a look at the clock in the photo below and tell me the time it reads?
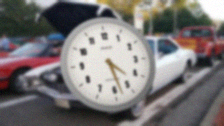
4:28
